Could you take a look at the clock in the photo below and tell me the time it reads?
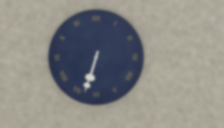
6:33
